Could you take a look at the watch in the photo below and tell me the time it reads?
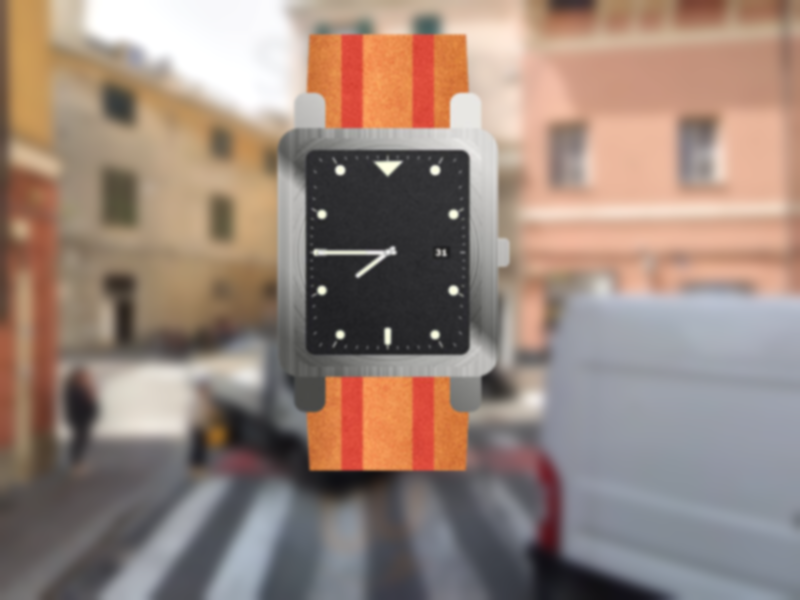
7:45
